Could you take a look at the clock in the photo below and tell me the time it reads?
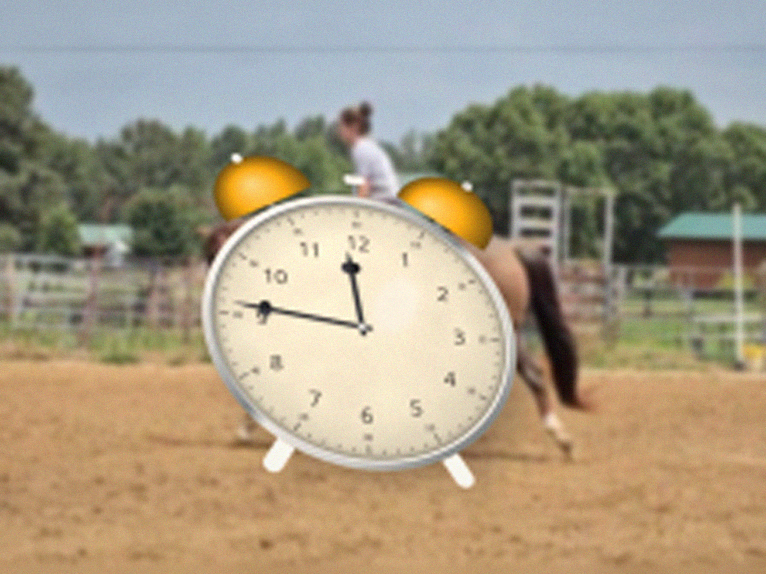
11:46
